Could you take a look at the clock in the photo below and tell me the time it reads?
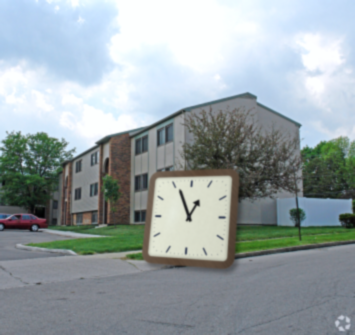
12:56
